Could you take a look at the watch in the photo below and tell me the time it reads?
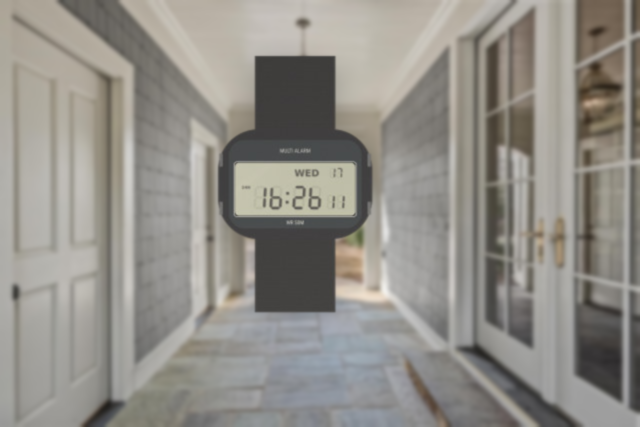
16:26:11
